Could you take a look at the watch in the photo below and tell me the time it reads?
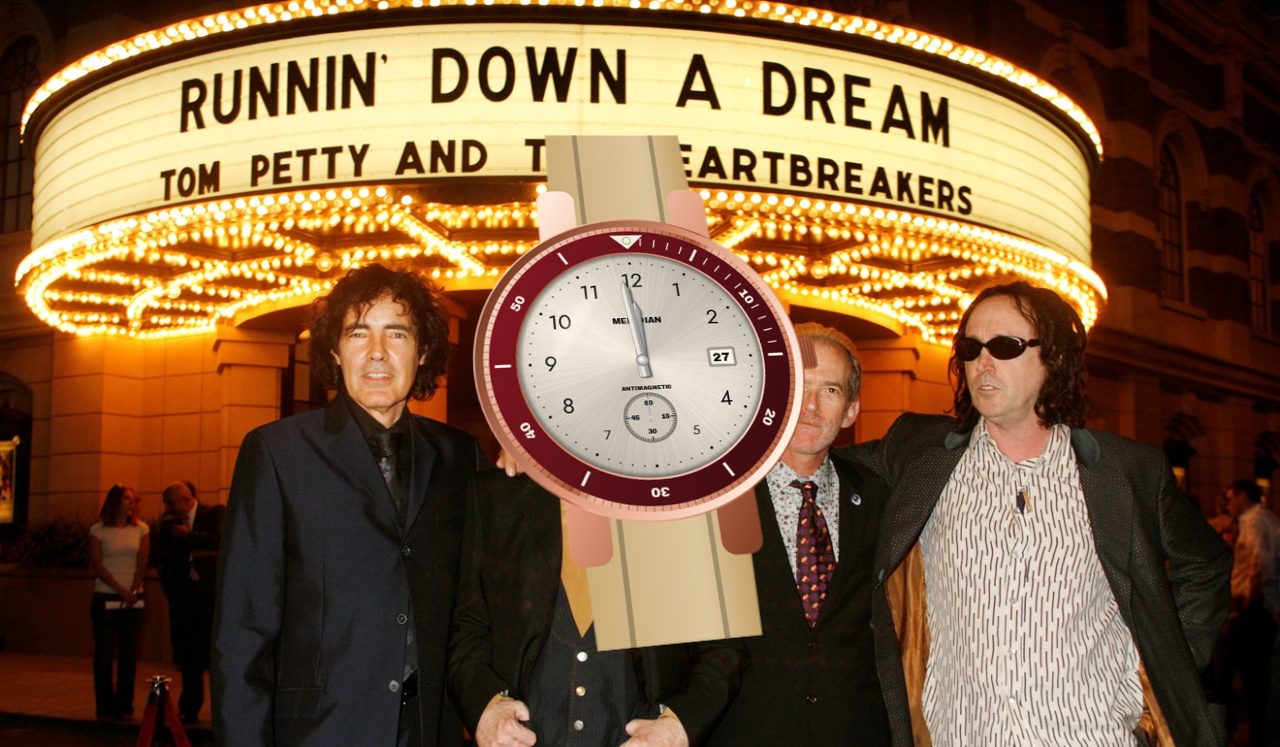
11:59
